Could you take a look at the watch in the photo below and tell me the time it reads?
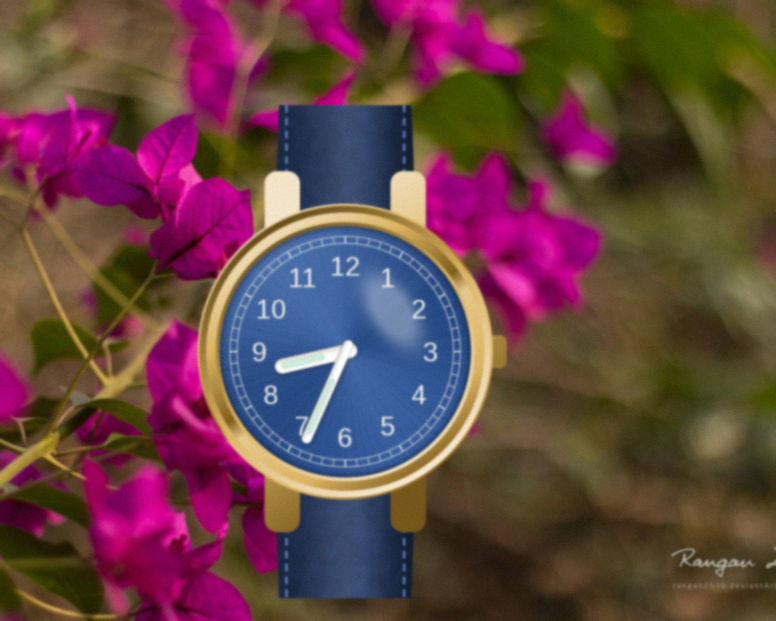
8:34
